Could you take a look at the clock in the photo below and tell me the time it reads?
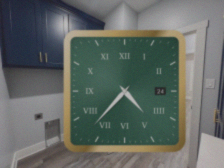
4:37
